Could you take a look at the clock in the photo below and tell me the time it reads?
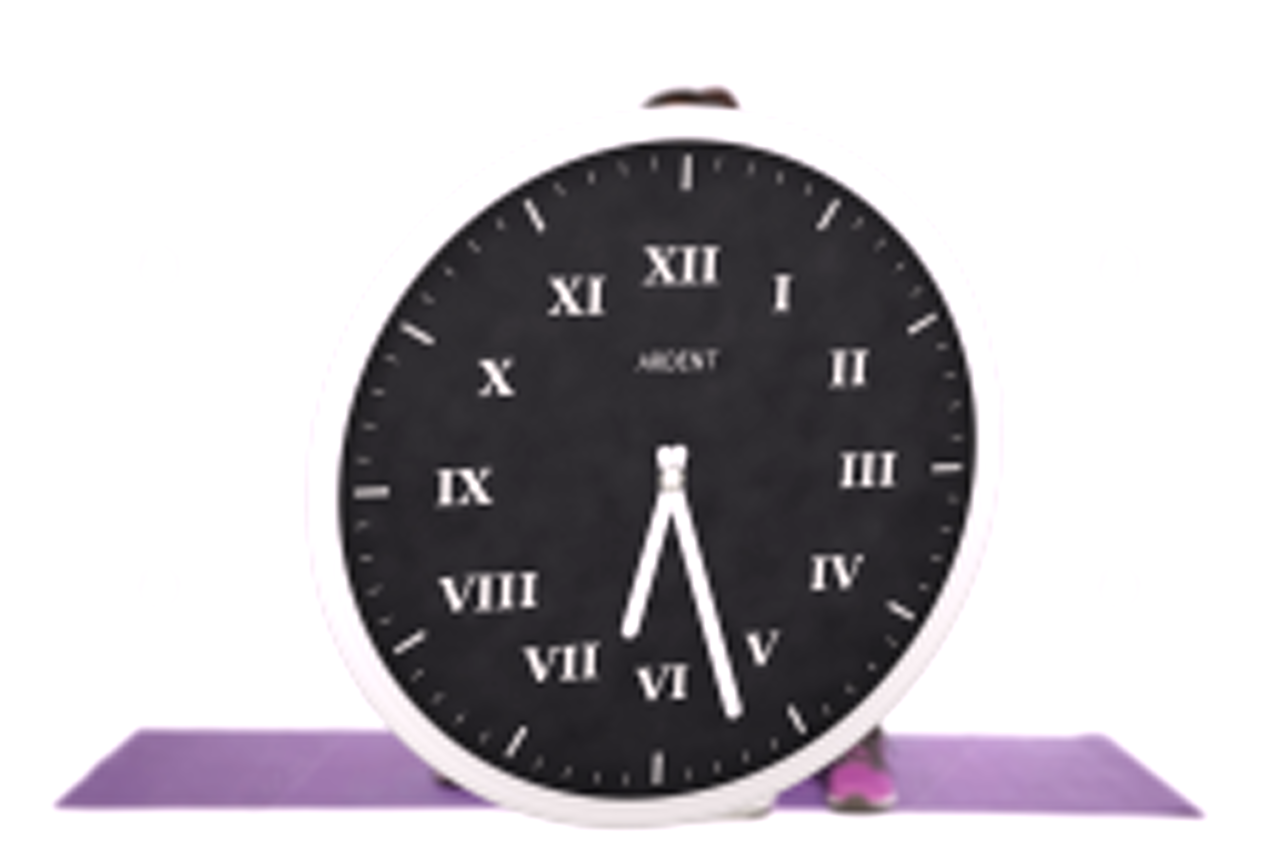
6:27
